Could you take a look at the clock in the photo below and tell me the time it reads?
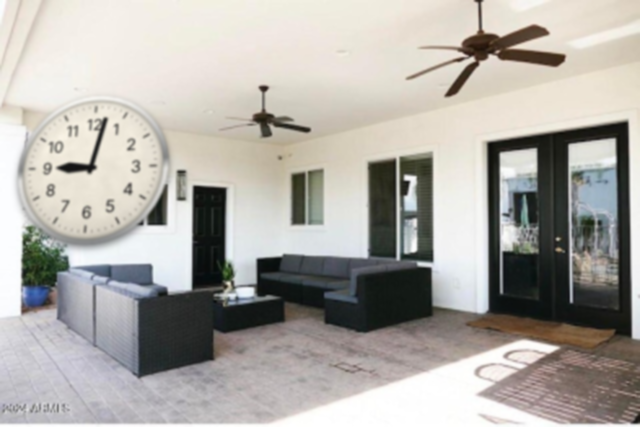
9:02
